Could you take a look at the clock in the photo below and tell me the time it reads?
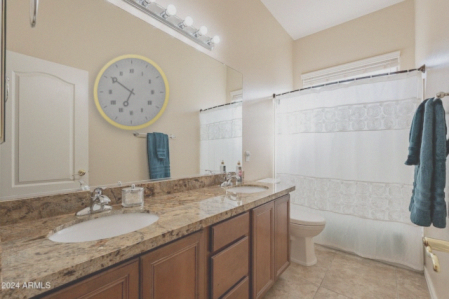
6:51
